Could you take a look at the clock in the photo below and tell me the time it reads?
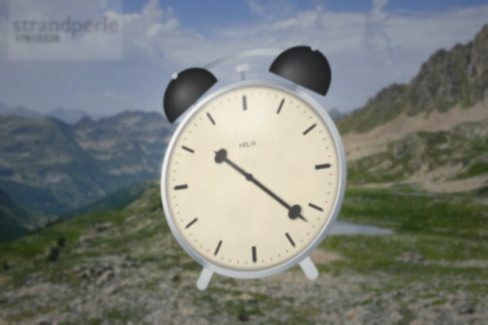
10:22
